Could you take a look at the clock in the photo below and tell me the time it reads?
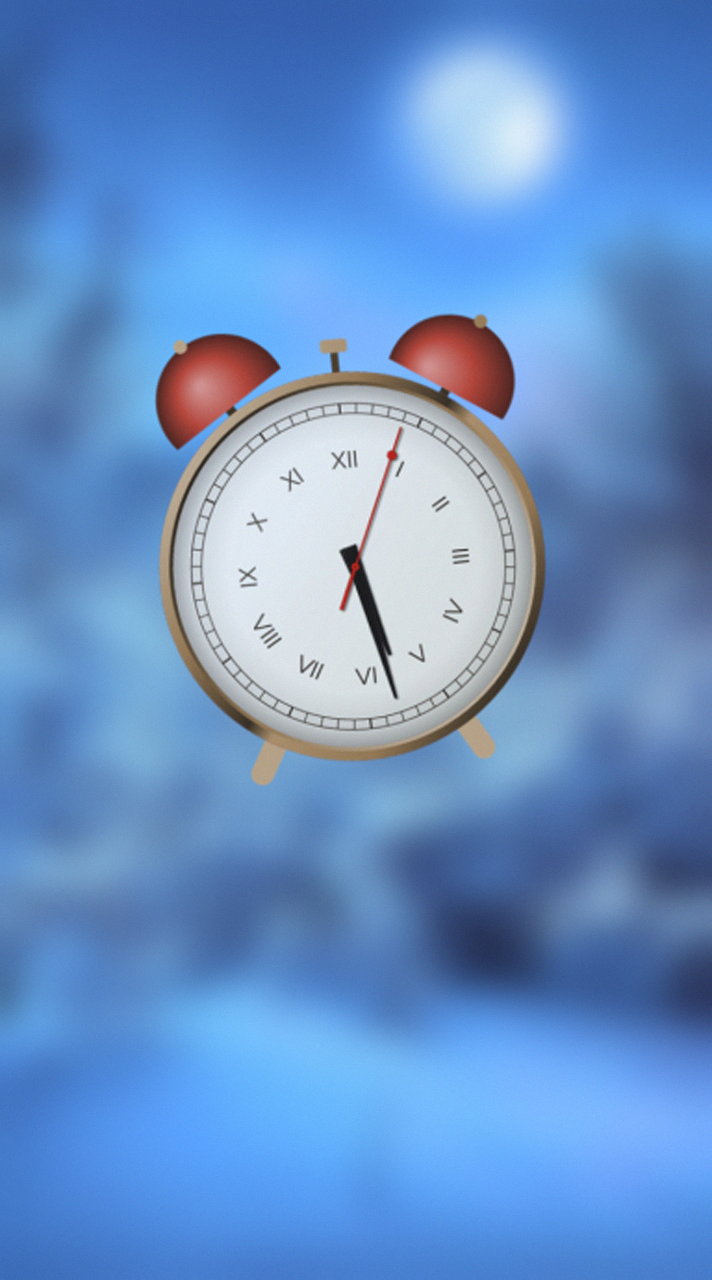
5:28:04
